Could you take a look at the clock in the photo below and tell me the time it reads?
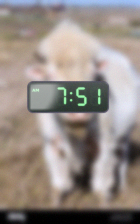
7:51
